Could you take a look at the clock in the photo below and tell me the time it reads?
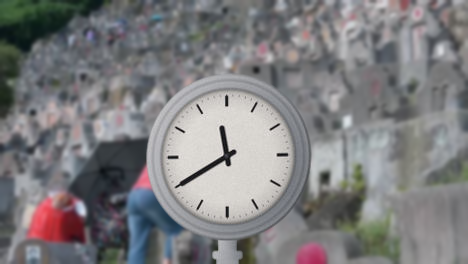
11:40
